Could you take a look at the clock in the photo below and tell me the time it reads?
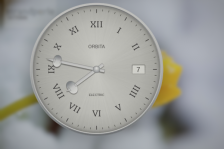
7:47
